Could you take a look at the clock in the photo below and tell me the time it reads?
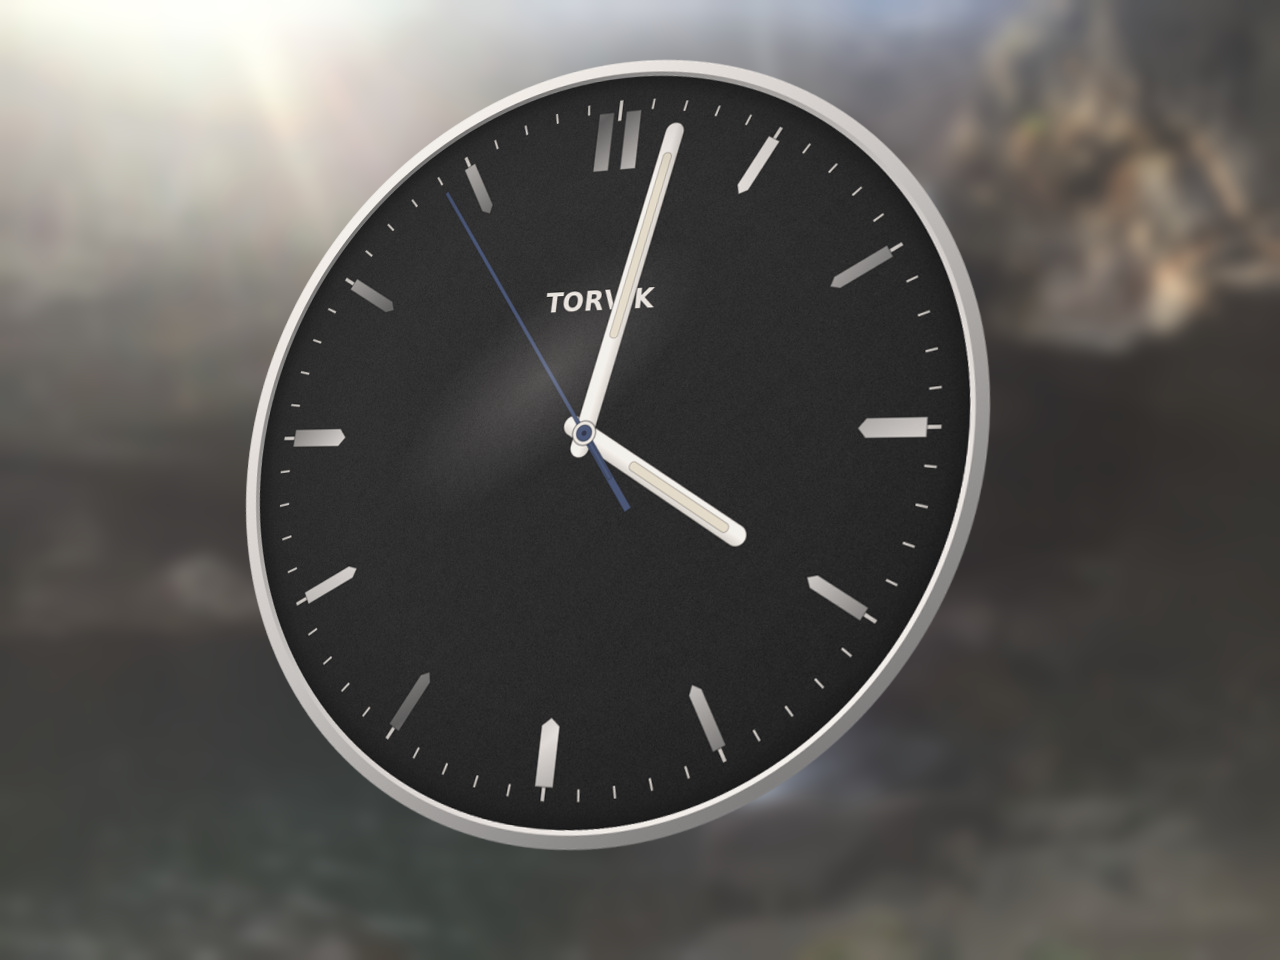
4:01:54
